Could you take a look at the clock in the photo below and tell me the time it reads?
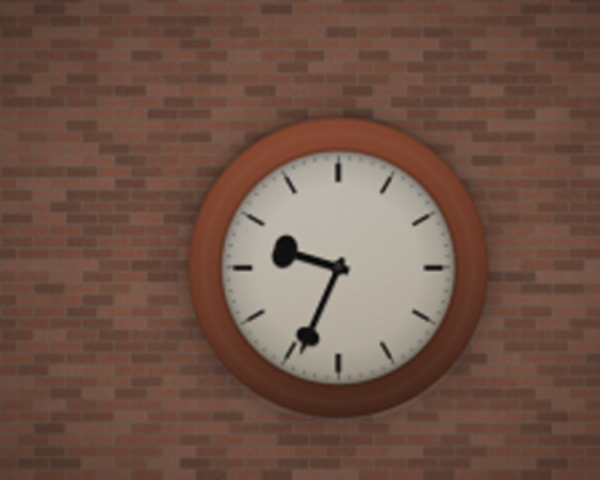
9:34
